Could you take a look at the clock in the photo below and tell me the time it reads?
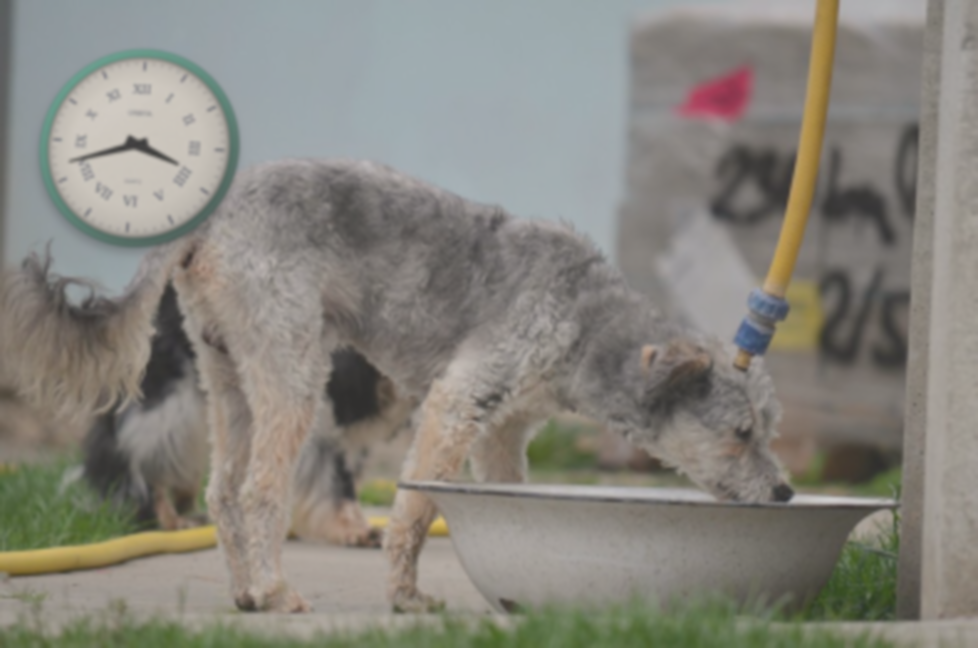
3:42
